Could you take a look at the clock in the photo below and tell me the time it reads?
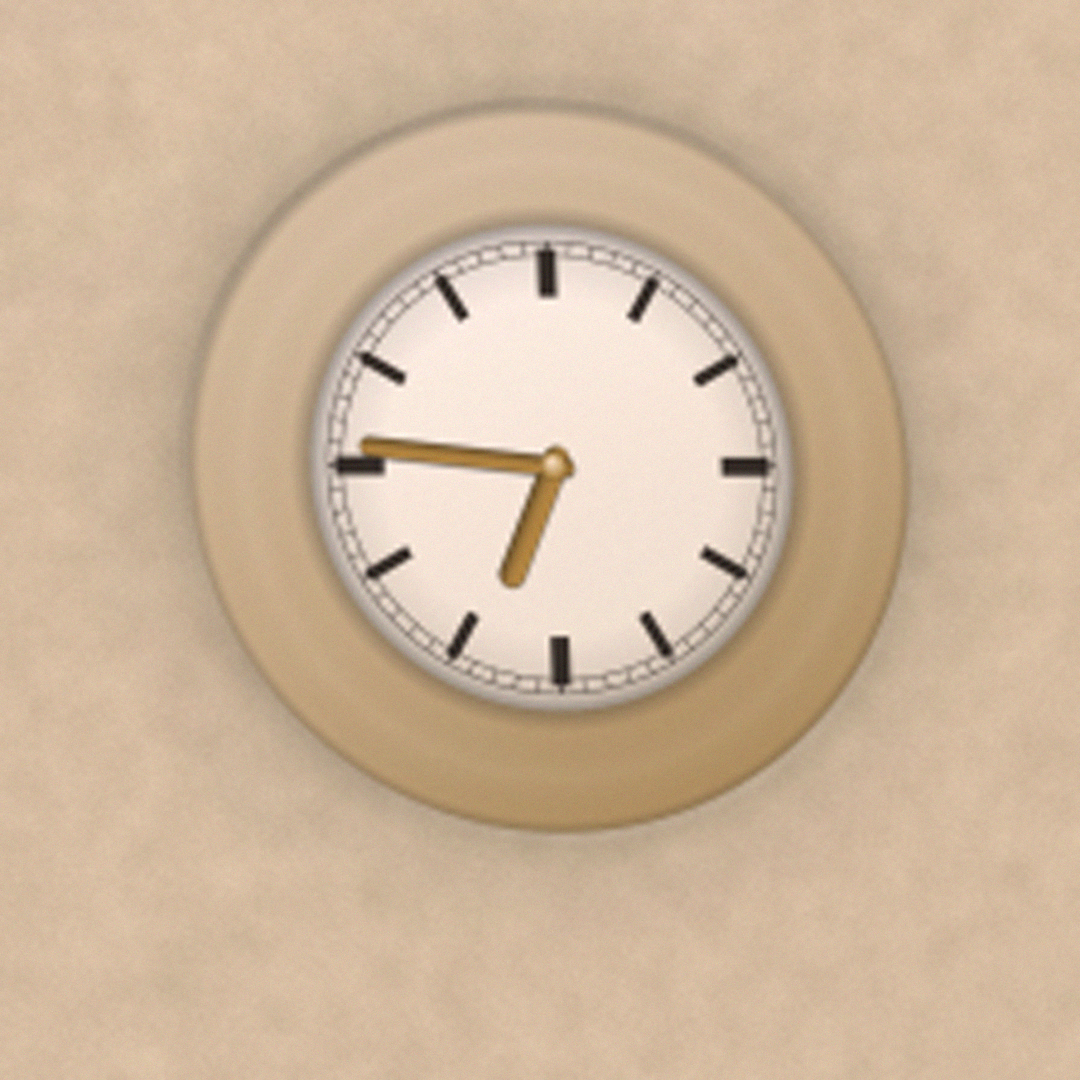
6:46
